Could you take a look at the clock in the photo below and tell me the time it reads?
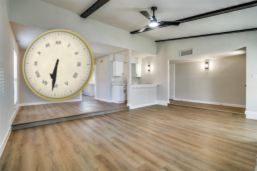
6:31
